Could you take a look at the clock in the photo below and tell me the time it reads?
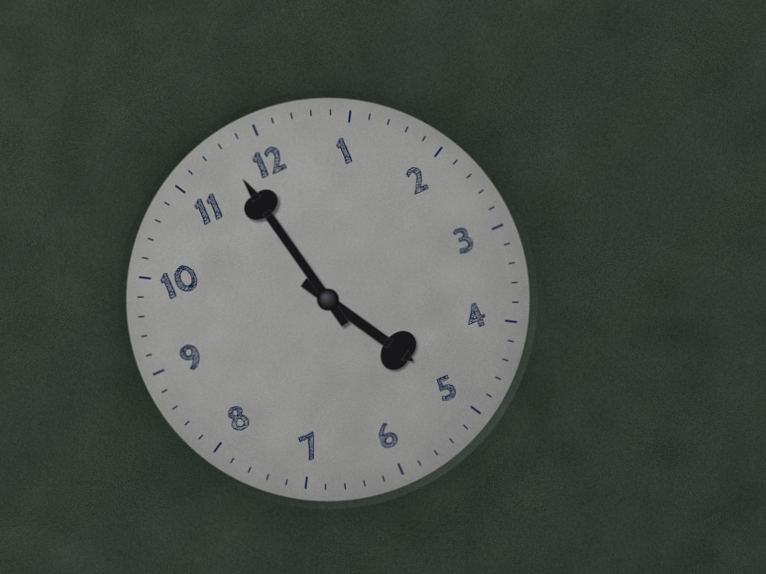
4:58
